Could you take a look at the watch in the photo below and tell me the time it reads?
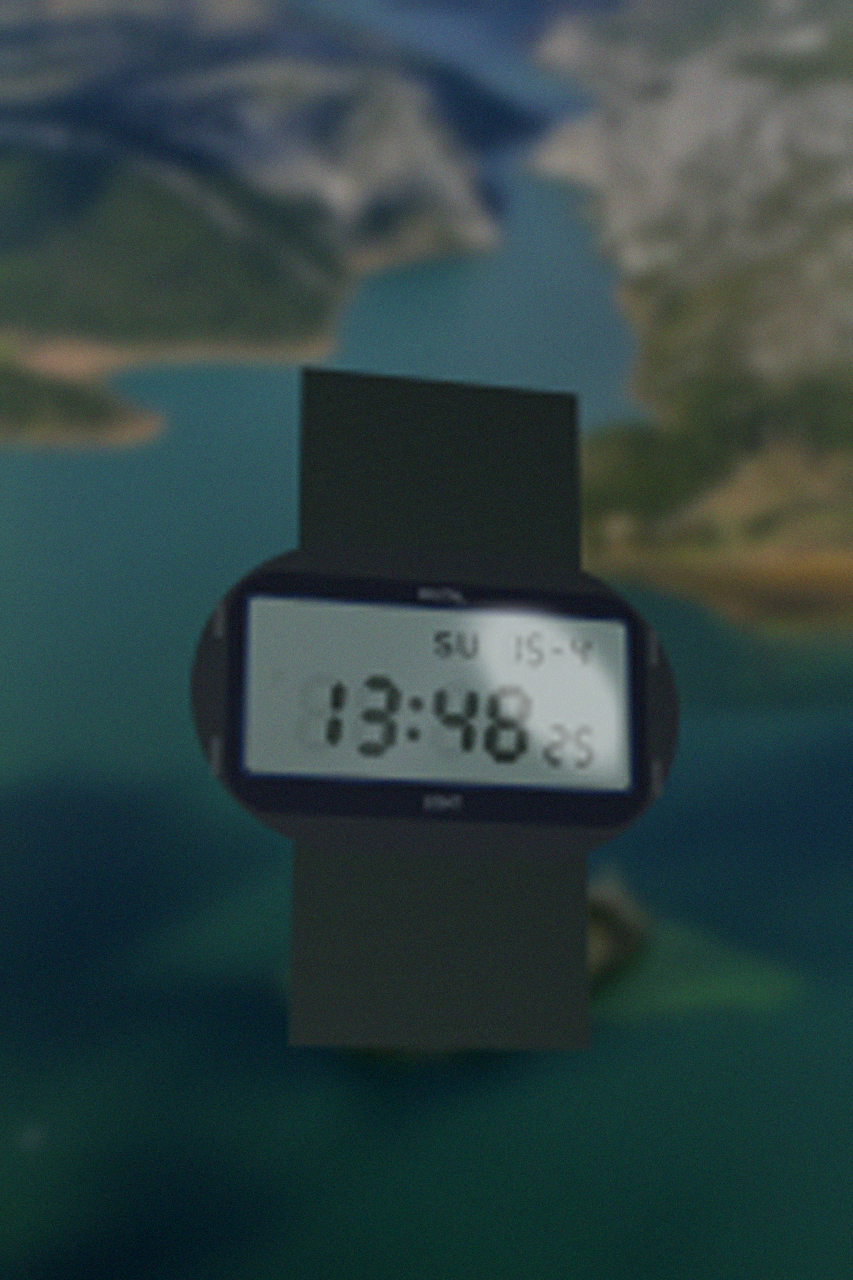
13:48:25
